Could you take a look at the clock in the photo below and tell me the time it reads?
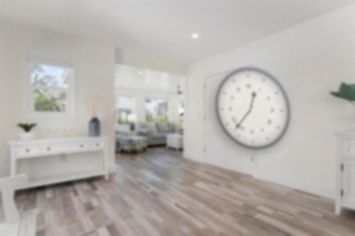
12:37
